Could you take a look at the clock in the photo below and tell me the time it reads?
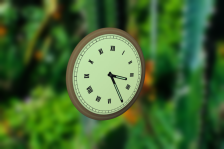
3:25
